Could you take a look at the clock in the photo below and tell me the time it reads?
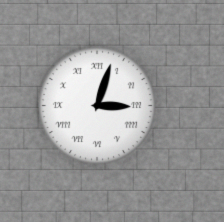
3:03
